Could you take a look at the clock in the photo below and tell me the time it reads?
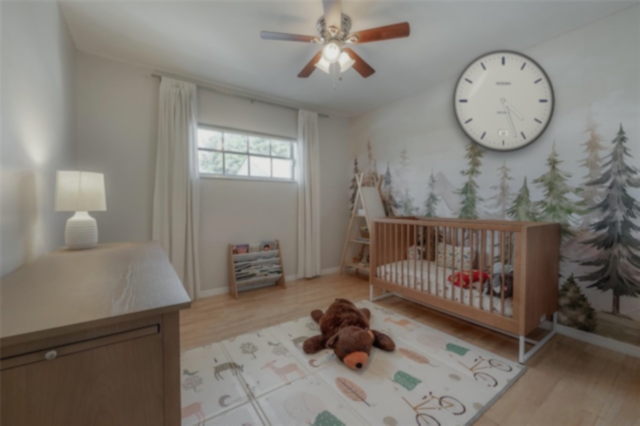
4:27
